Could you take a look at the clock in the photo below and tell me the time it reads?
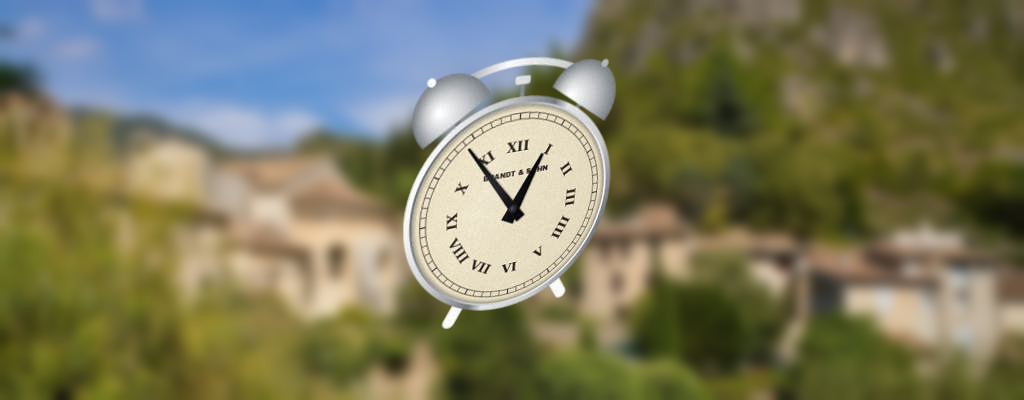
12:54
